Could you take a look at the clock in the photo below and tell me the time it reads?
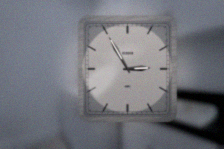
2:55
